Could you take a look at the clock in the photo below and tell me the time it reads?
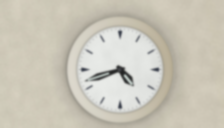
4:42
